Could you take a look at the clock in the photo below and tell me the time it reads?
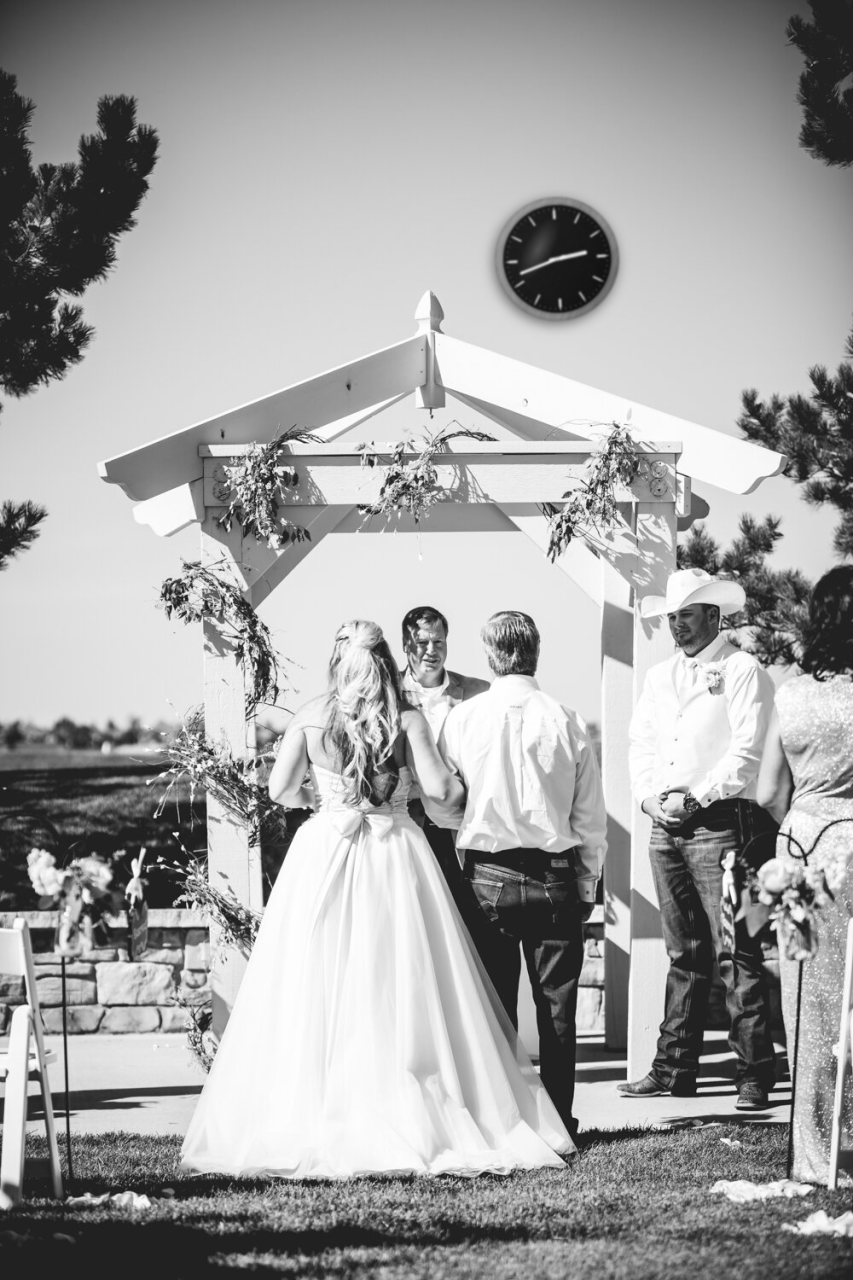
2:42
